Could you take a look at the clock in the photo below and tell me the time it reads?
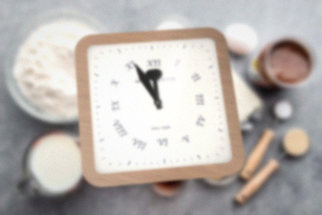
11:56
